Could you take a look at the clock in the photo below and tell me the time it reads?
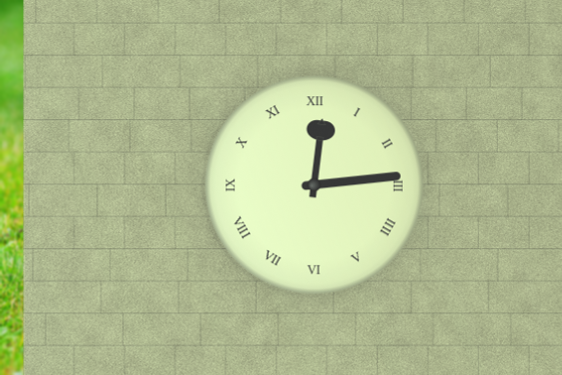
12:14
